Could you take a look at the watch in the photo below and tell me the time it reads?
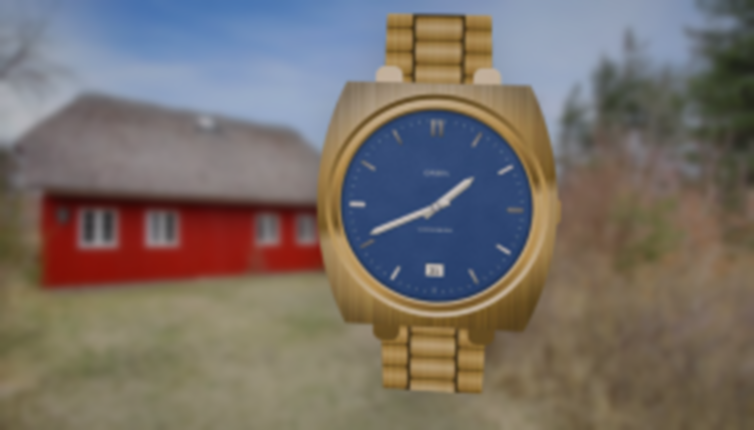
1:41
